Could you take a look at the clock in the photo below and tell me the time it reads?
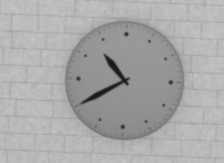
10:40
